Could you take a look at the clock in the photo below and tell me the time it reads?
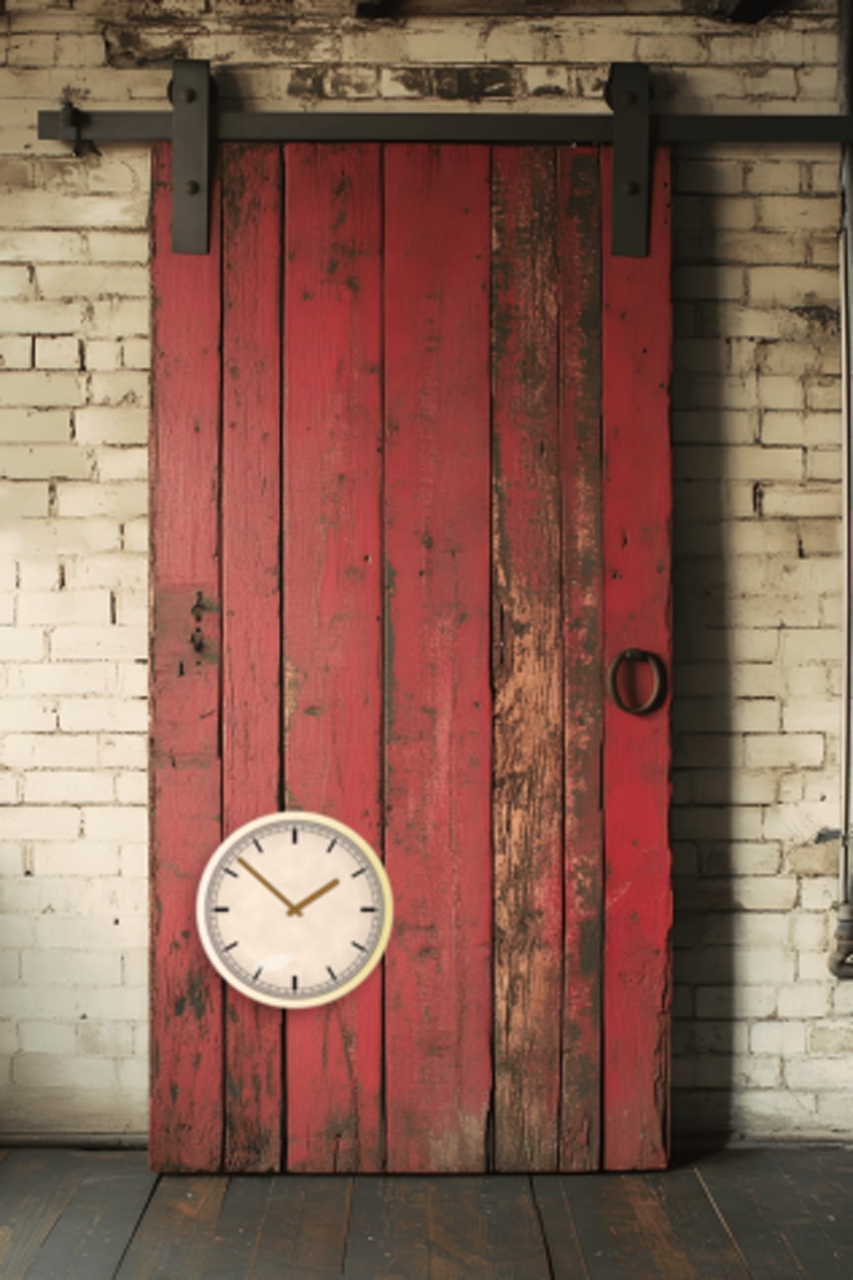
1:52
